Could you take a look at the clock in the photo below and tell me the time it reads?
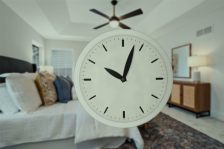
10:03
